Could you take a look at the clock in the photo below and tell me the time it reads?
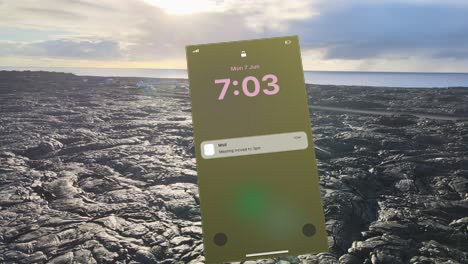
7:03
